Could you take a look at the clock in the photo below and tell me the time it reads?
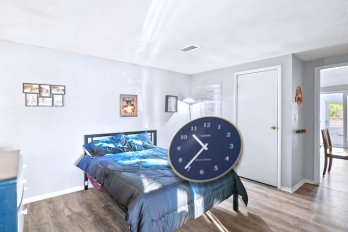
10:36
